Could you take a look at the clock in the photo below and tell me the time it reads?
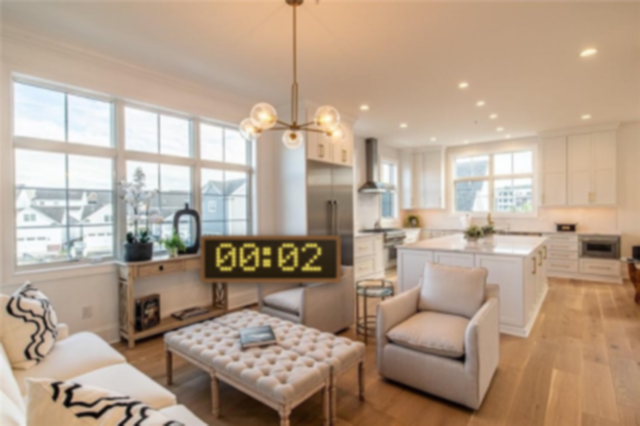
0:02
